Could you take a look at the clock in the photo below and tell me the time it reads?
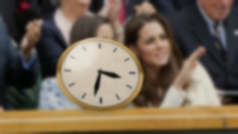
3:32
